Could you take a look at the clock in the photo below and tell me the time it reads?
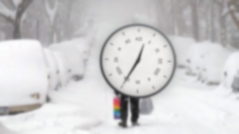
12:35
